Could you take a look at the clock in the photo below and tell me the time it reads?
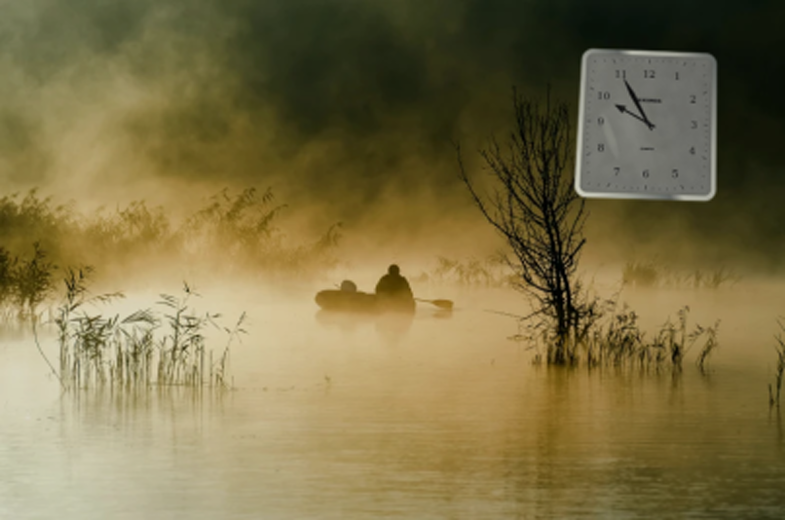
9:55
